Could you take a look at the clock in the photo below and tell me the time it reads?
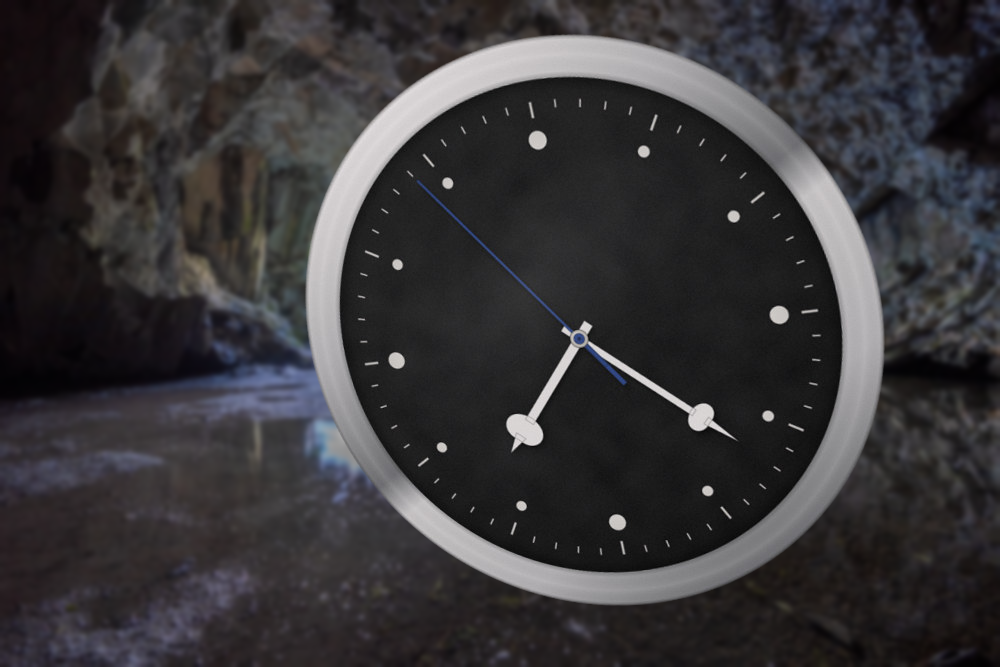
7:21:54
